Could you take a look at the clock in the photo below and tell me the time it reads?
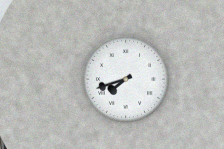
7:42
